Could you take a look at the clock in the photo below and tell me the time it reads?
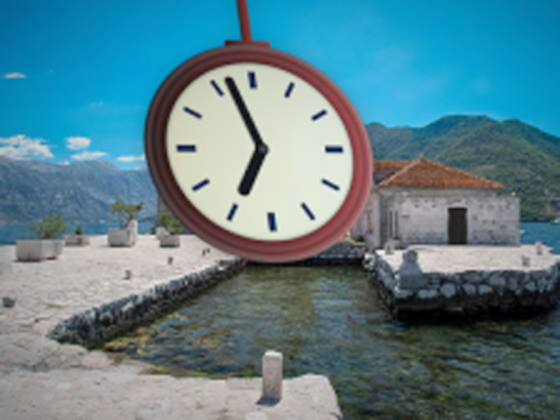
6:57
